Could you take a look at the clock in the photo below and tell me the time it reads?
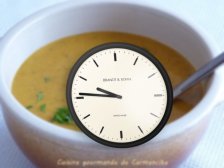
9:46
